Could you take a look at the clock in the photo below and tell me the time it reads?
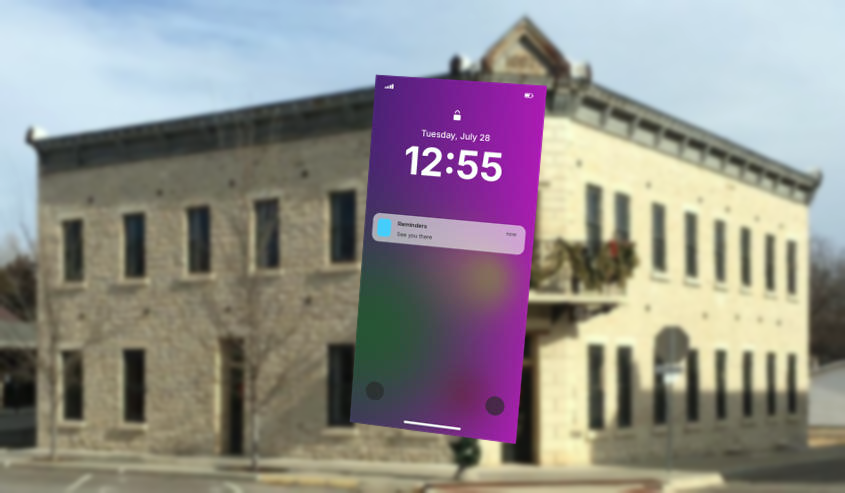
12:55
